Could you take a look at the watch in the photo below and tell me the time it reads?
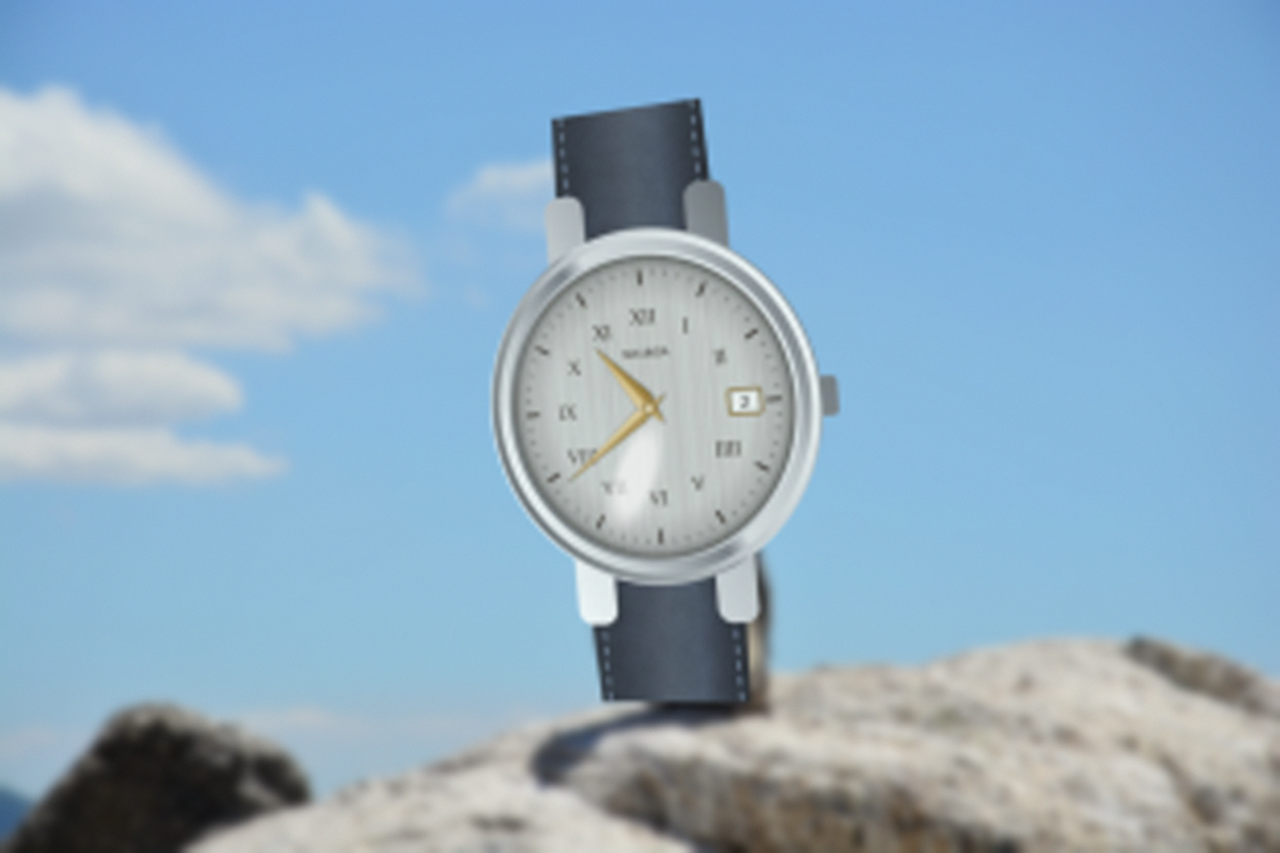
10:39
